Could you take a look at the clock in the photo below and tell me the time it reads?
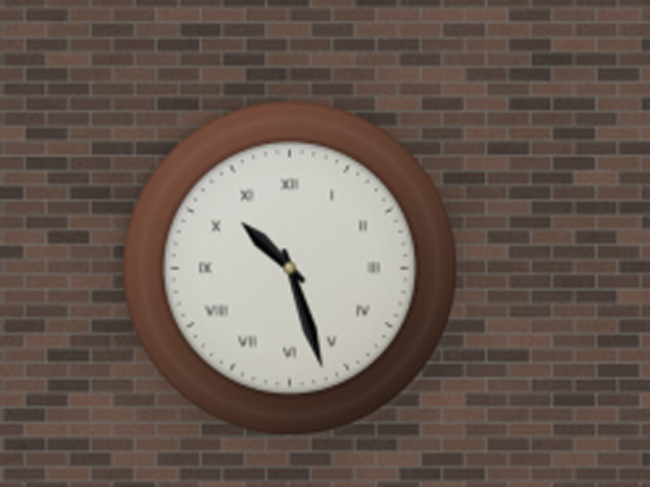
10:27
